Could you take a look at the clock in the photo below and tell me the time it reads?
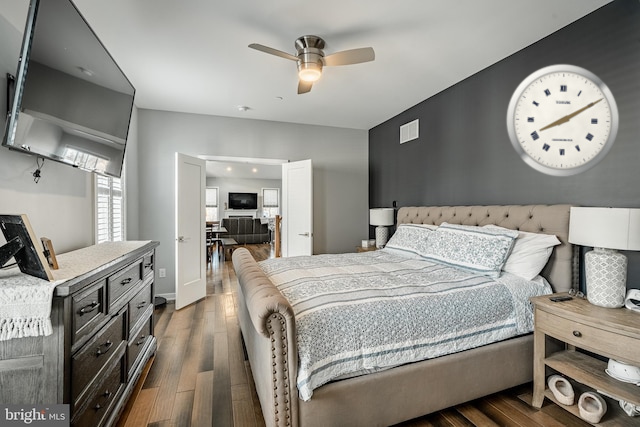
8:10
